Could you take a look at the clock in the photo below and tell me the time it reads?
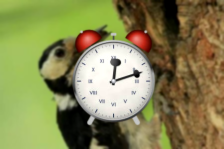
12:12
